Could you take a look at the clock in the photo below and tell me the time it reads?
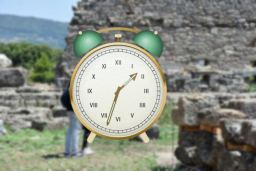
1:33
